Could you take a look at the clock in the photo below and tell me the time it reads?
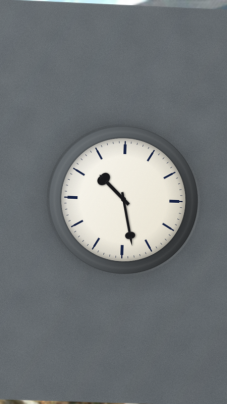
10:28
